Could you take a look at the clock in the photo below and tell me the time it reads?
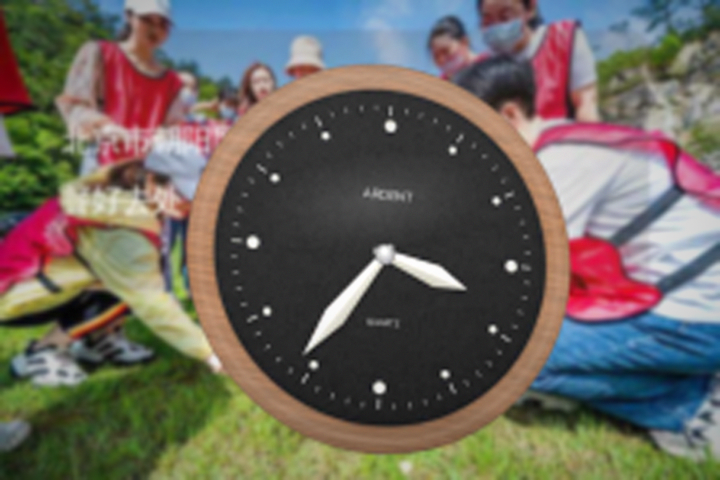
3:36
